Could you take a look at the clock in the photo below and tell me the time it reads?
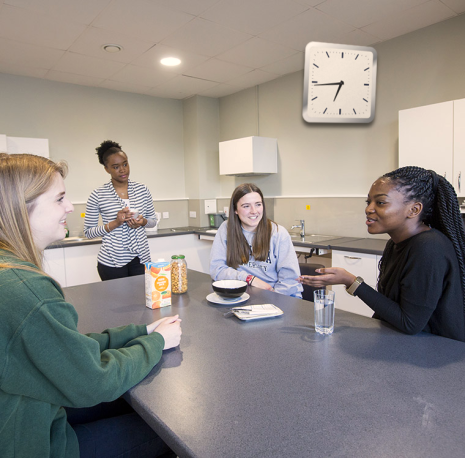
6:44
